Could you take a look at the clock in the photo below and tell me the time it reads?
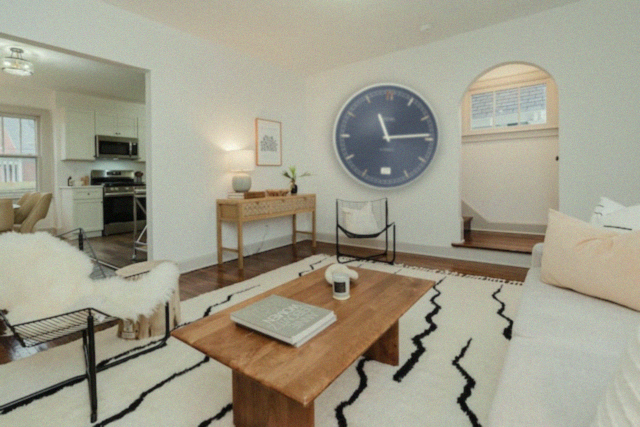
11:14
